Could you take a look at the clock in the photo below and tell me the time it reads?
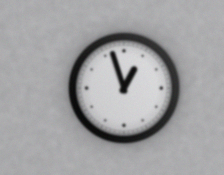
12:57
